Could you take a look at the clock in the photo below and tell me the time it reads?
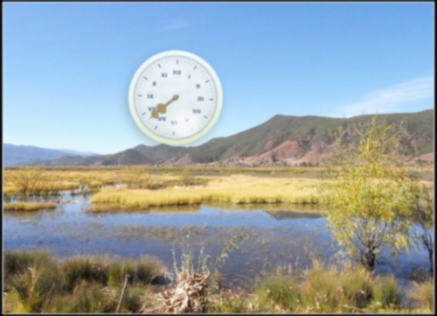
7:38
